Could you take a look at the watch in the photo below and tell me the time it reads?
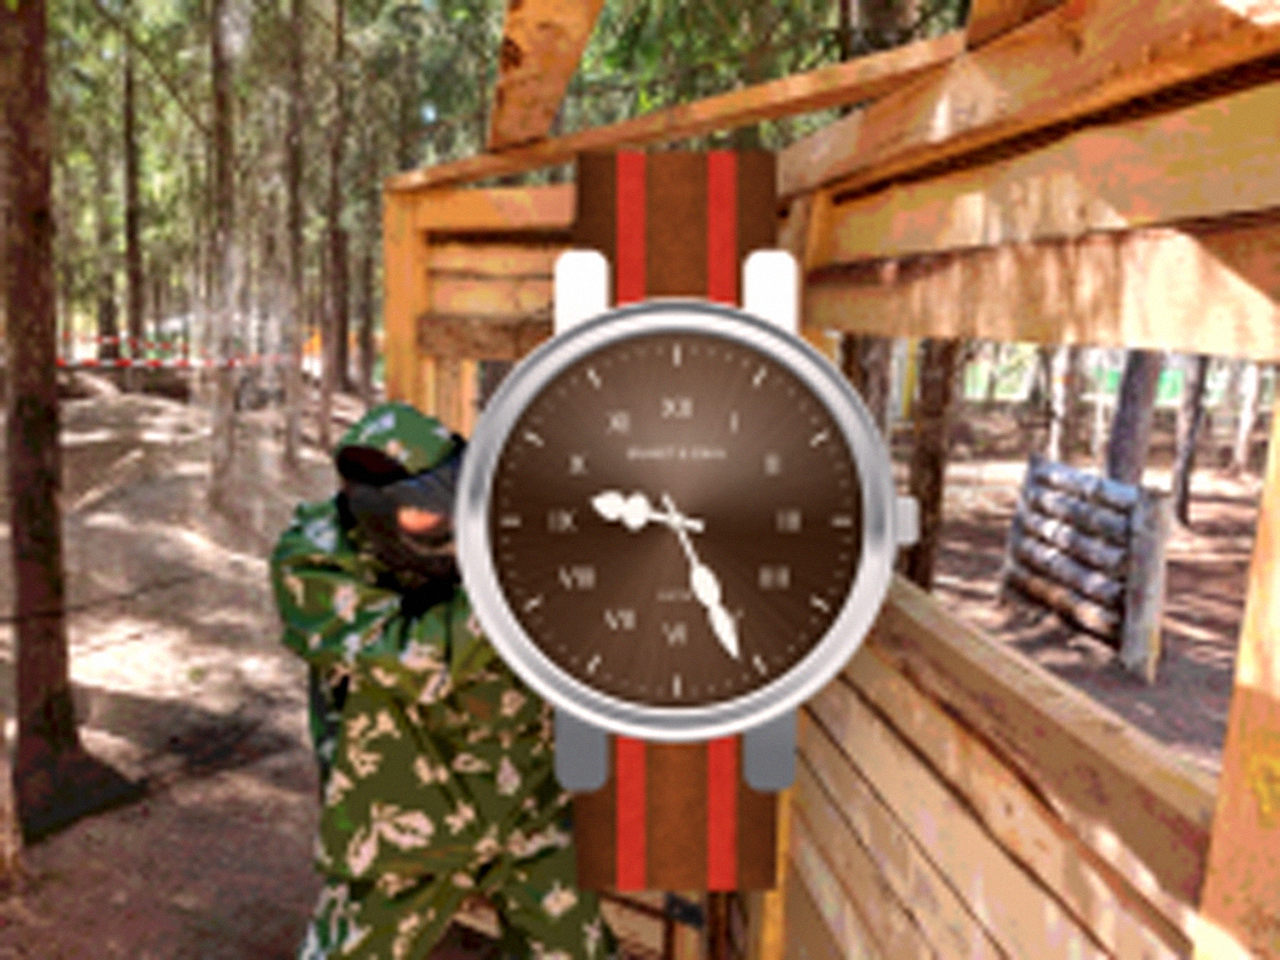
9:26
